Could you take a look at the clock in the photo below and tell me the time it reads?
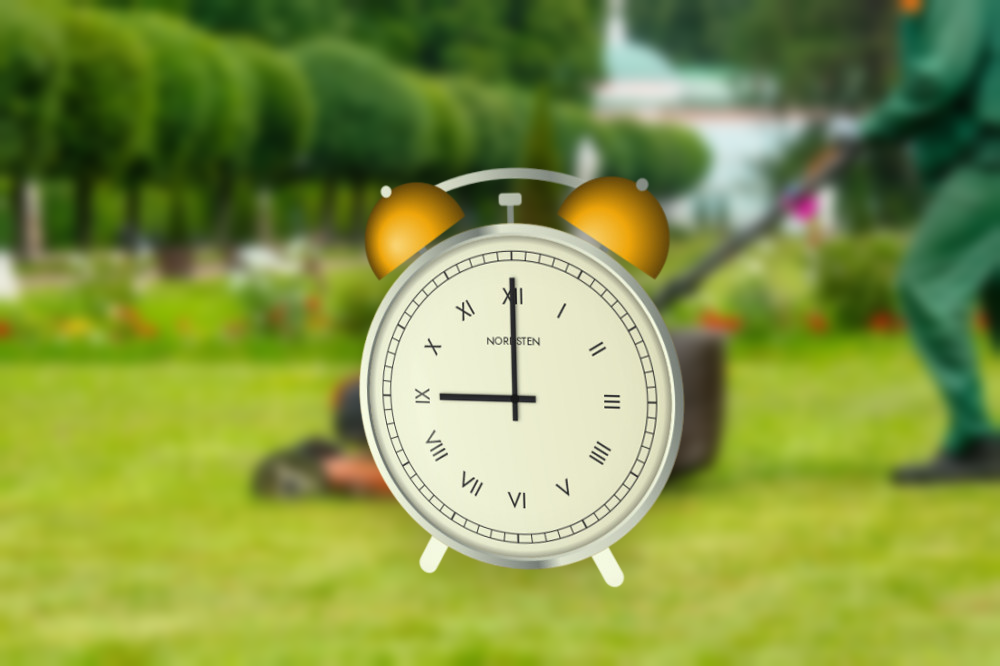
9:00
